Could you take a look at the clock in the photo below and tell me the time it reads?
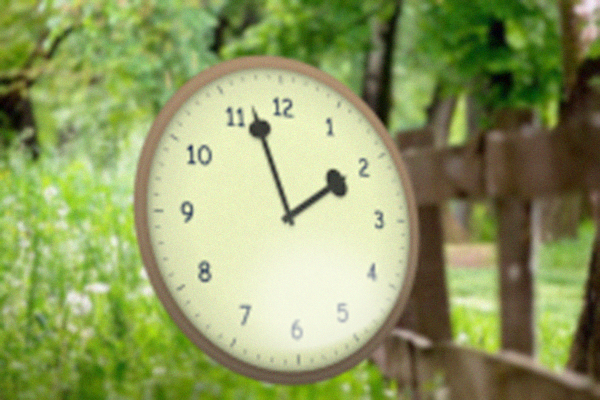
1:57
